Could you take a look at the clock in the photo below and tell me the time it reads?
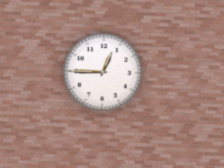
12:45
